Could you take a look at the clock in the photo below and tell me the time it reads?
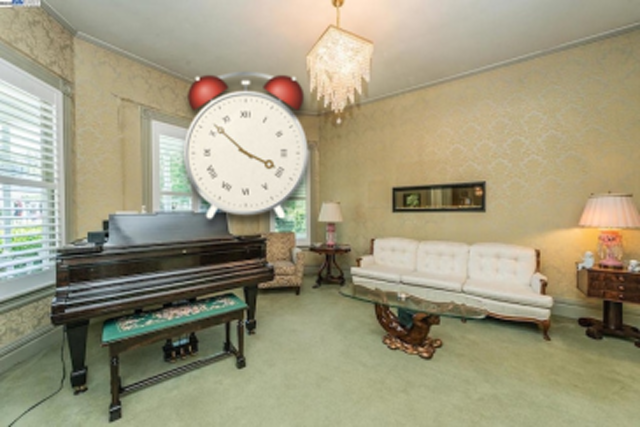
3:52
